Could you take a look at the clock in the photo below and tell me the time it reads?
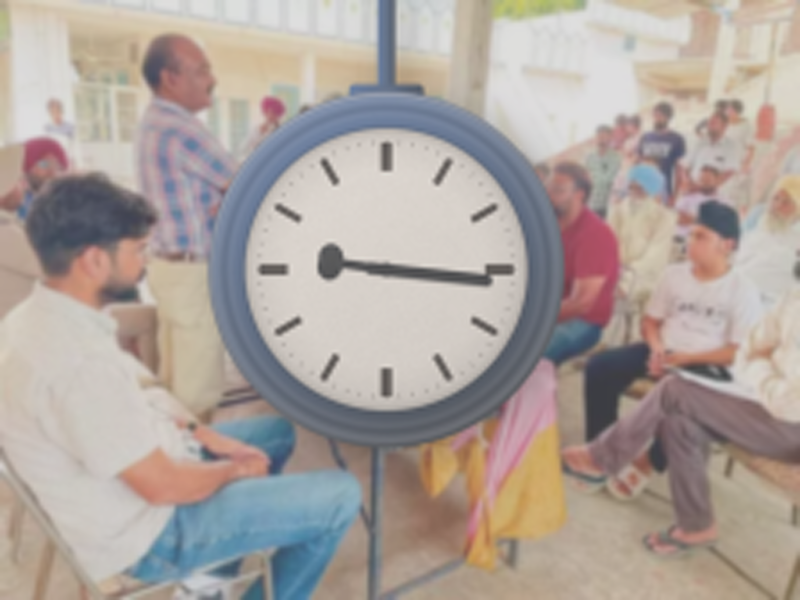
9:16
